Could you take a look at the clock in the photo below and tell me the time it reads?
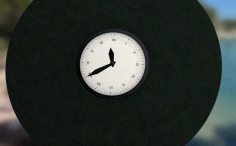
11:40
